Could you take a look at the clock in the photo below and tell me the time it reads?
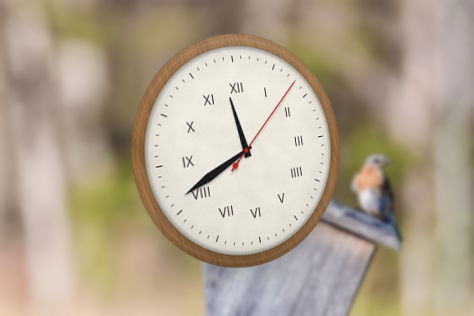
11:41:08
